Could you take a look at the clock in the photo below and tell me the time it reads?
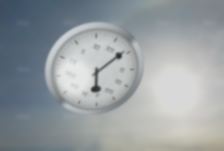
5:04
